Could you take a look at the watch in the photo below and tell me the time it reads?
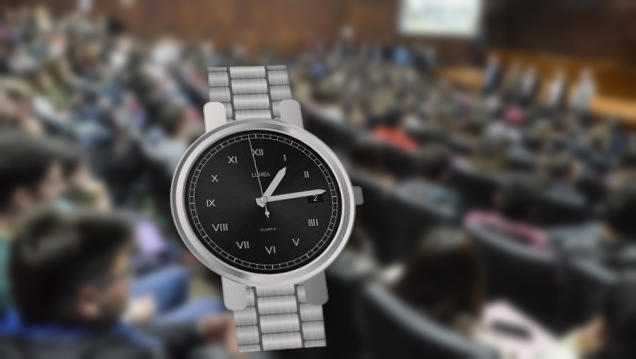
1:13:59
